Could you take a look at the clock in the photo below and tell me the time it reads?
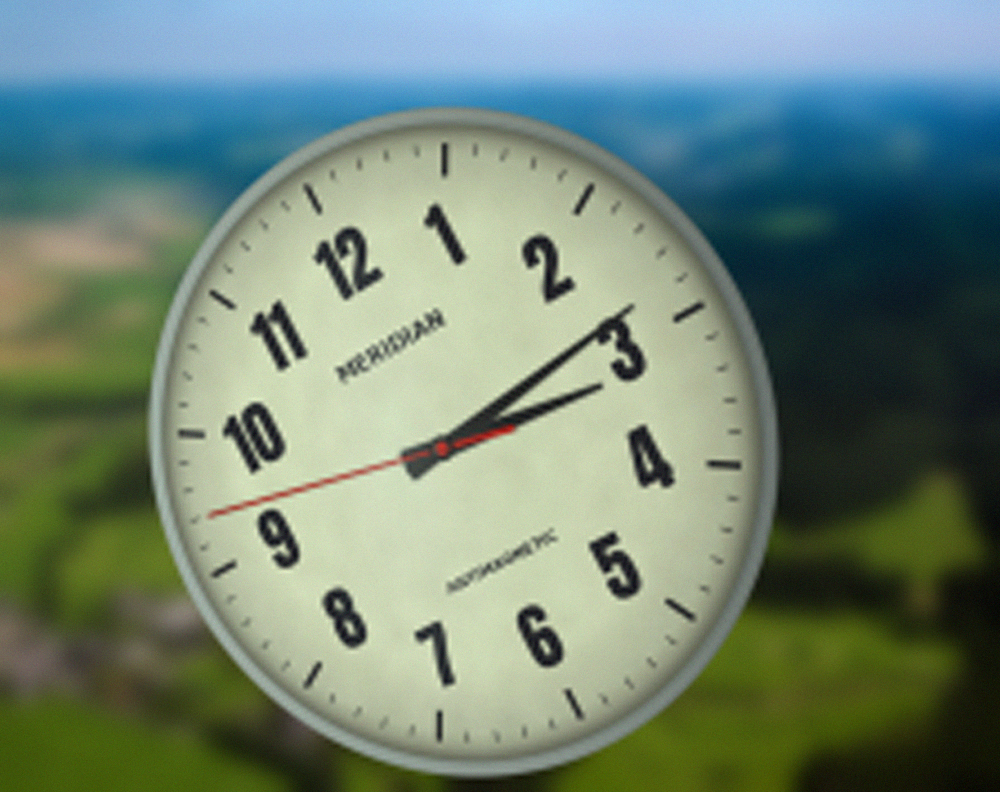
3:13:47
